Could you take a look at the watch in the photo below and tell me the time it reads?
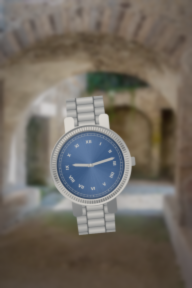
9:13
